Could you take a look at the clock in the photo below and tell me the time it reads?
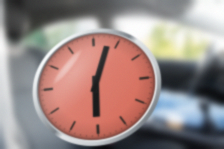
6:03
